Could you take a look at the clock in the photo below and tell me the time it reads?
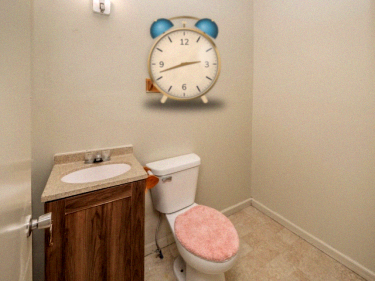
2:42
